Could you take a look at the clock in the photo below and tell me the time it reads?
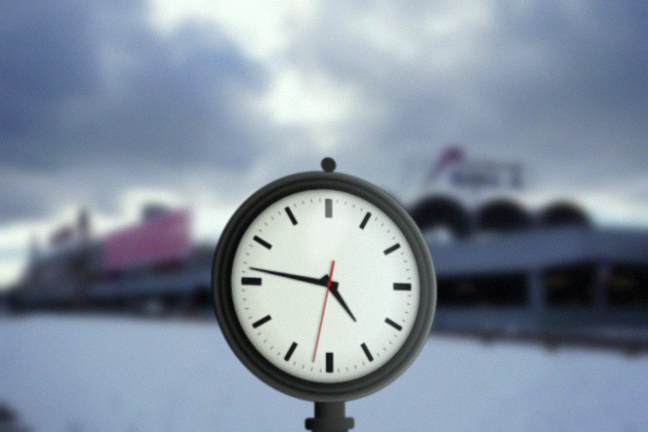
4:46:32
